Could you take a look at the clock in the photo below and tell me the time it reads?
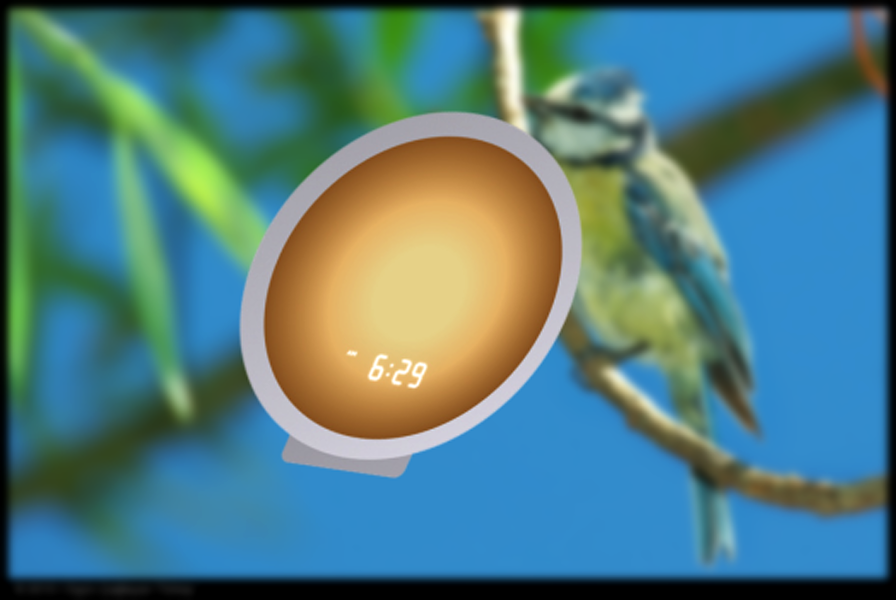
6:29
